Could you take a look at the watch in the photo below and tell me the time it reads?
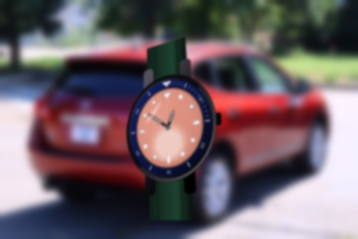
12:51
